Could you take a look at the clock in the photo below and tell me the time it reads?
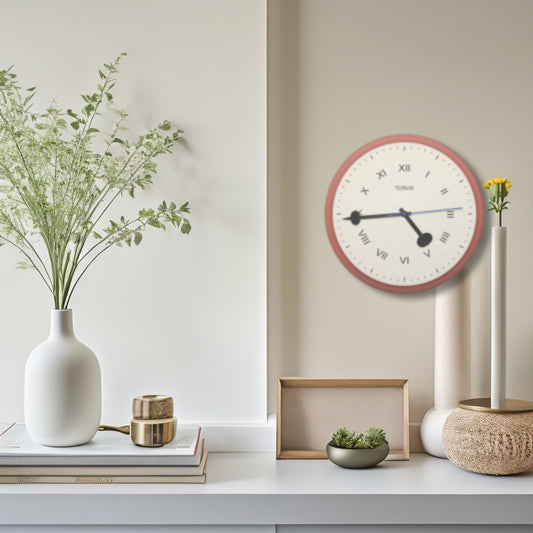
4:44:14
